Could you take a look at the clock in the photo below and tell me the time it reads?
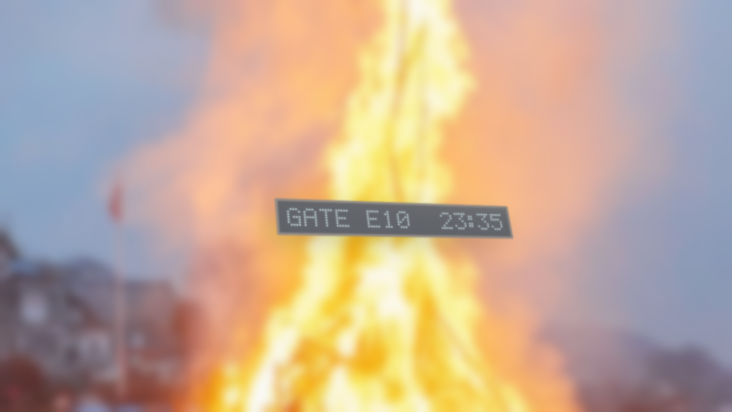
23:35
